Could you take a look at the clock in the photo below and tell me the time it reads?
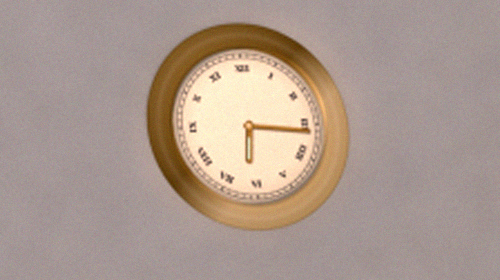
6:16
